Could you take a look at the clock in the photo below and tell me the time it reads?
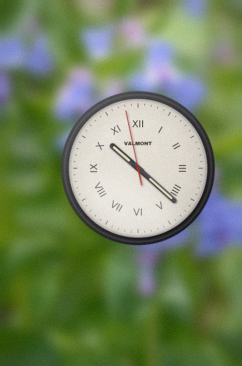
10:21:58
